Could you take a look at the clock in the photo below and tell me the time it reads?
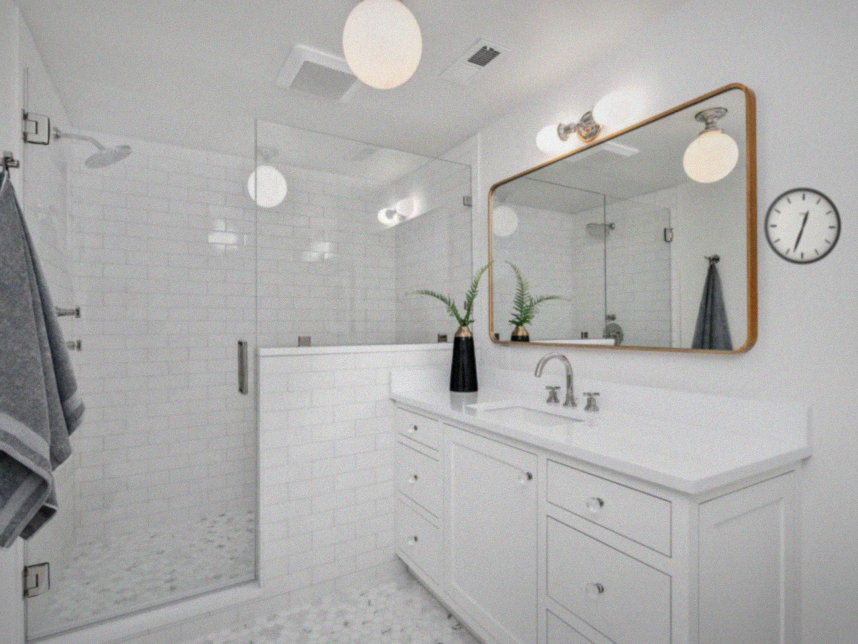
12:33
